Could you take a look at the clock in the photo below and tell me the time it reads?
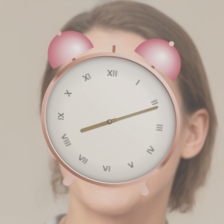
8:11
